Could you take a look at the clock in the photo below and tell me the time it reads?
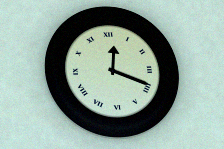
12:19
